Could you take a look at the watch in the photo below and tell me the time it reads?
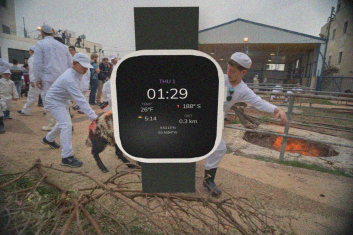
1:29
